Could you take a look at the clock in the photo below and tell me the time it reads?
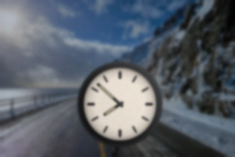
7:52
